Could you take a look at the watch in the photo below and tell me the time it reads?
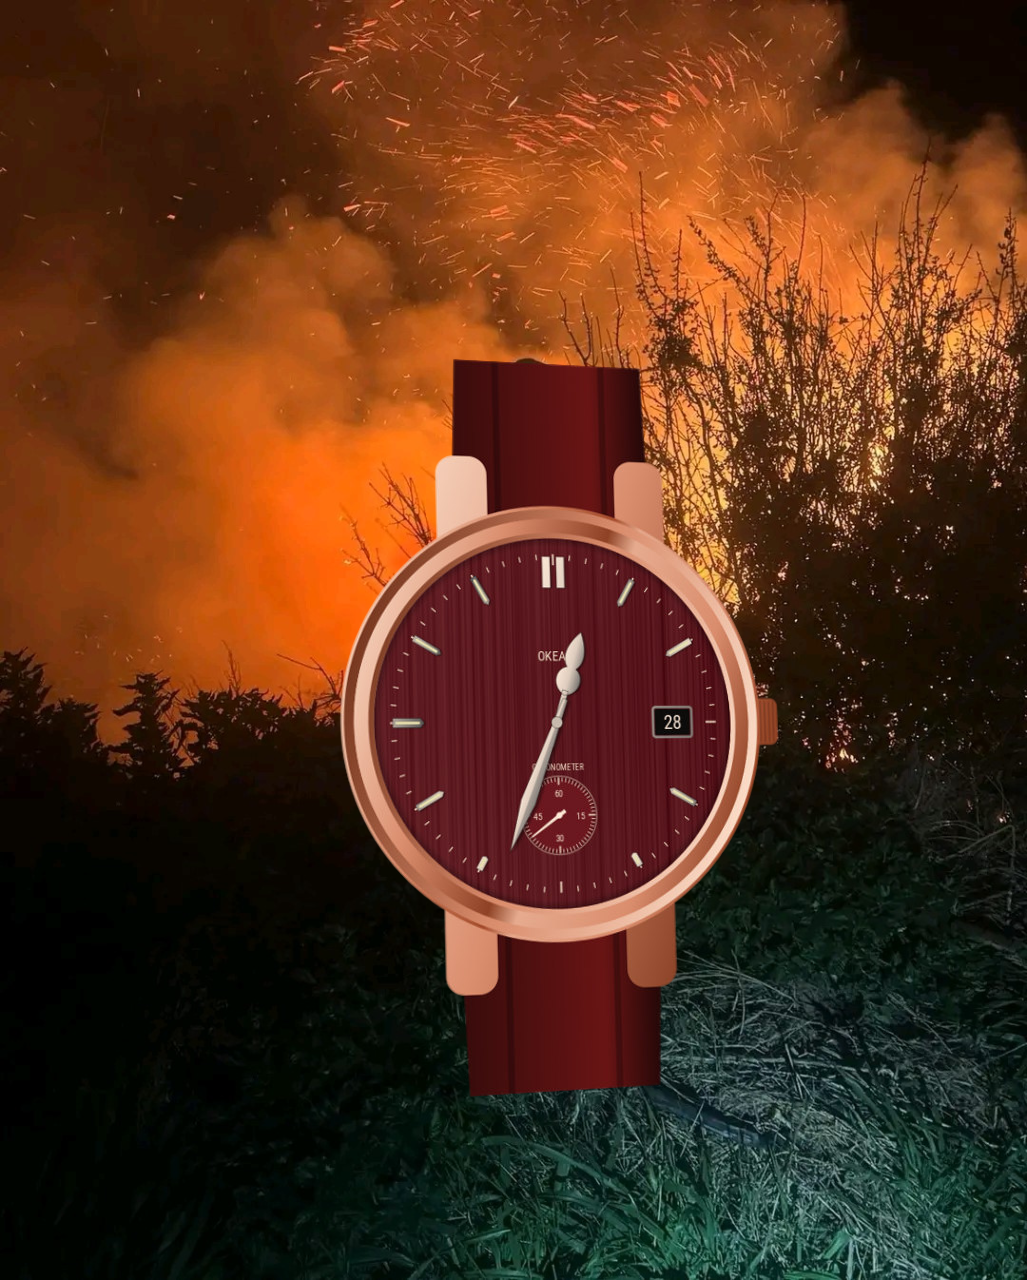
12:33:39
